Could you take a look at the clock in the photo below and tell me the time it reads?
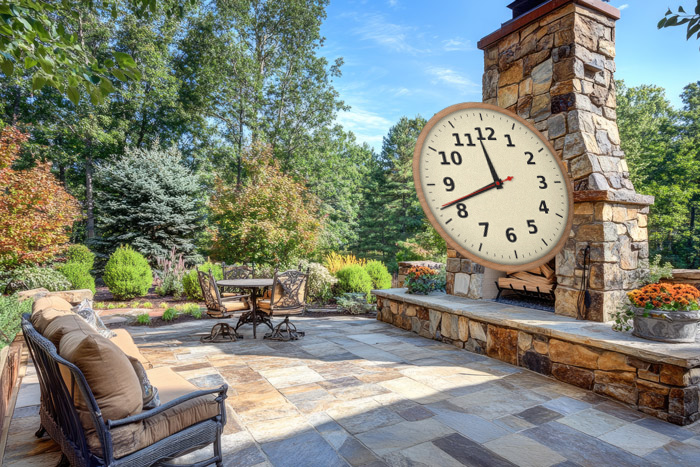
11:41:42
